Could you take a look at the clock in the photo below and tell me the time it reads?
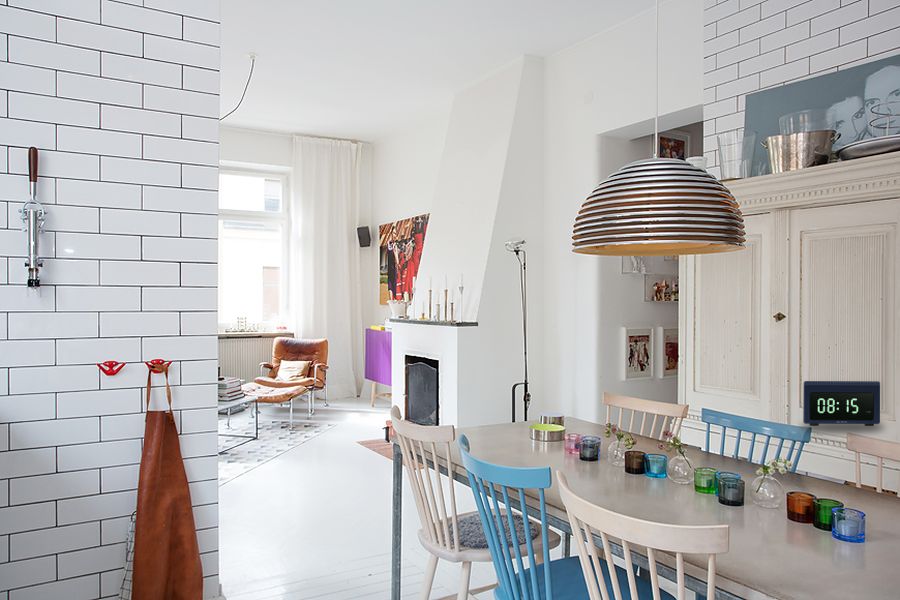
8:15
